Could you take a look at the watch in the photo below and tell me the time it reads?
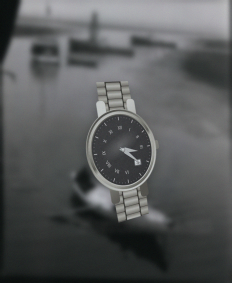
3:22
